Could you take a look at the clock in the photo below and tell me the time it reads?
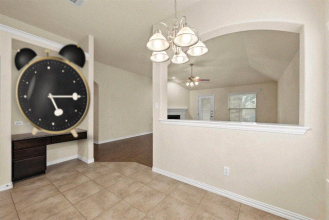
5:15
